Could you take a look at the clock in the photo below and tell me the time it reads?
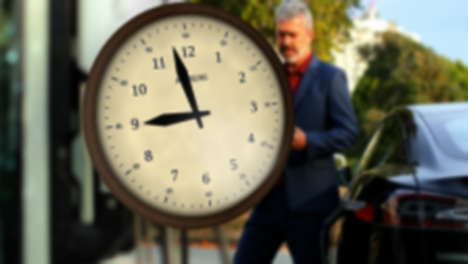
8:58
